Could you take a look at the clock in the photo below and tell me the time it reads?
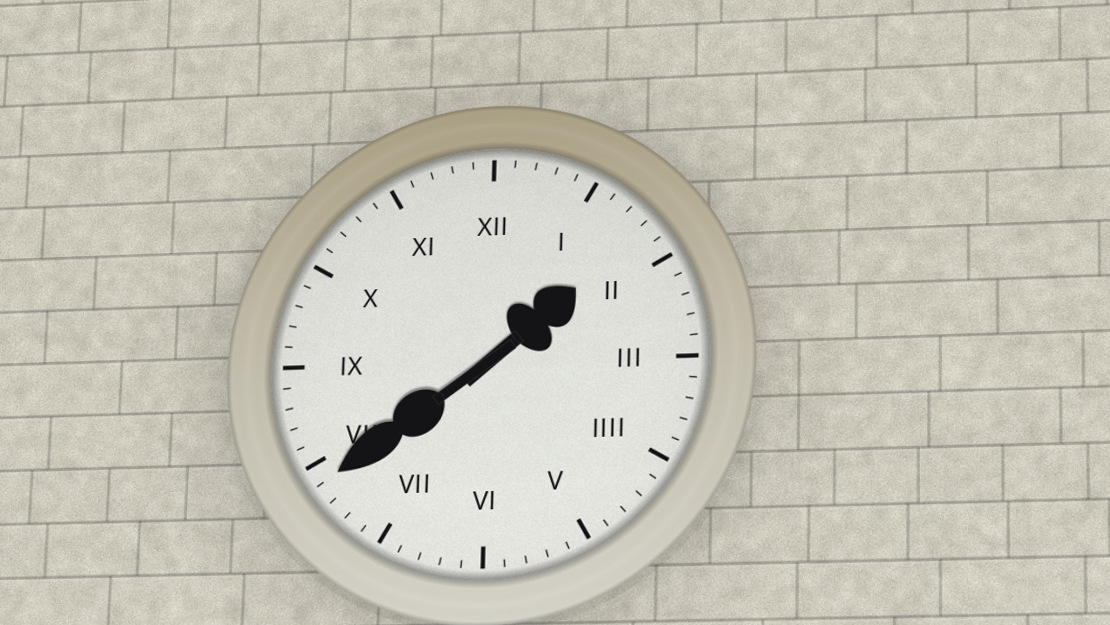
1:39
